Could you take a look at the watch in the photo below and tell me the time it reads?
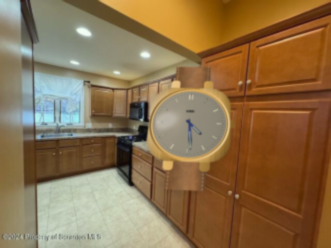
4:29
